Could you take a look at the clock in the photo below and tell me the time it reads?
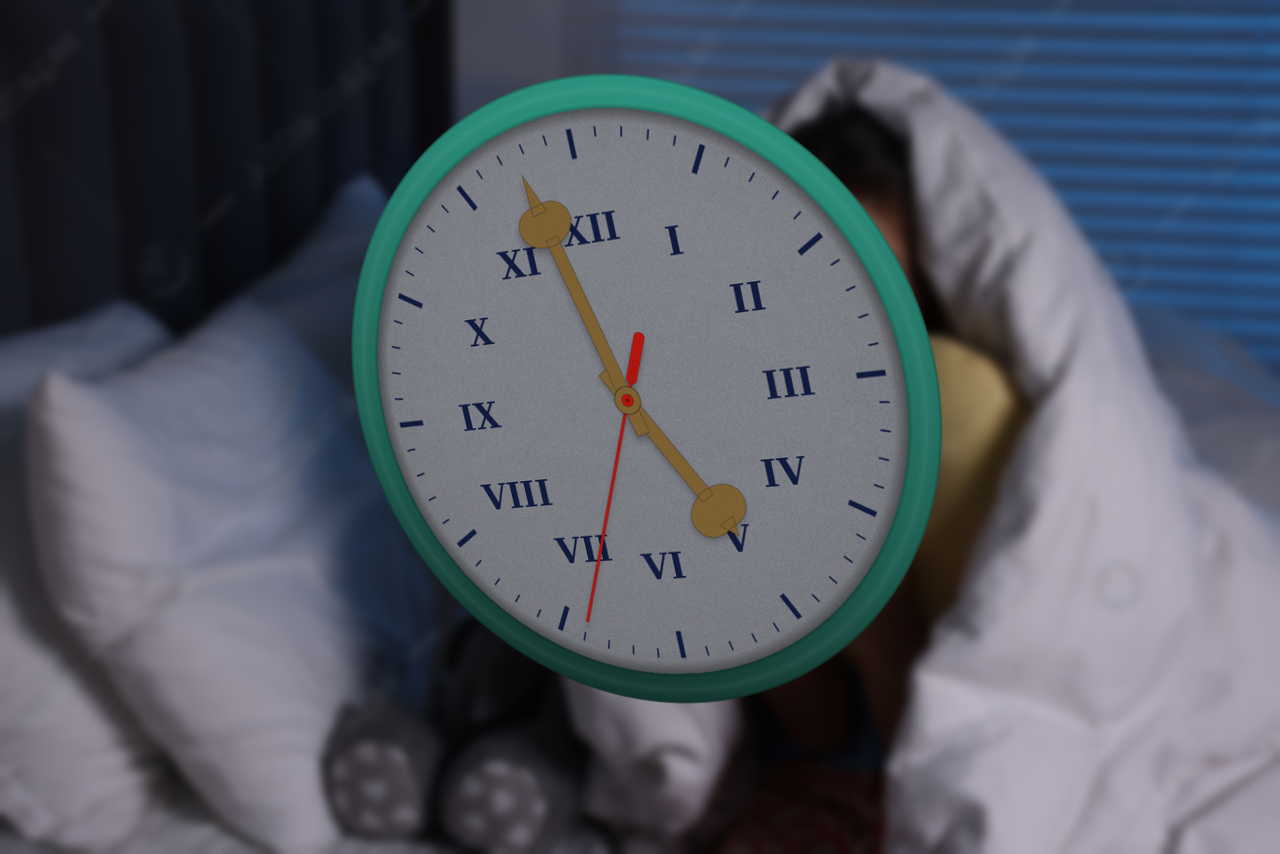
4:57:34
